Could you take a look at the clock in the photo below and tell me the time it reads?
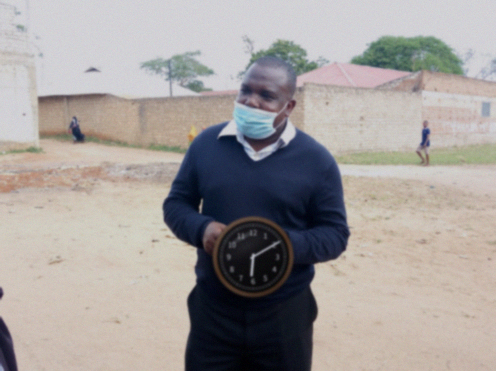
6:10
